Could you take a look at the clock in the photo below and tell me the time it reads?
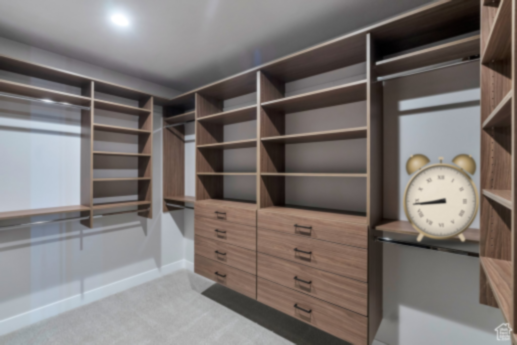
8:44
